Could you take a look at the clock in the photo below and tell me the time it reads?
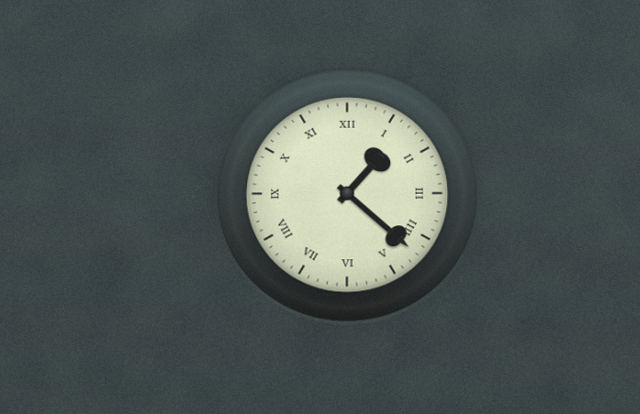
1:22
